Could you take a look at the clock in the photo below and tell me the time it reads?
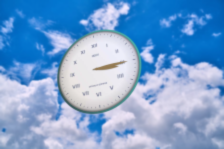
3:15
